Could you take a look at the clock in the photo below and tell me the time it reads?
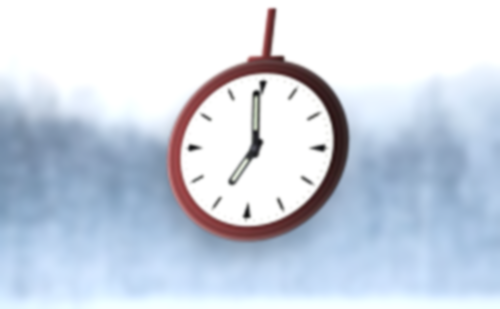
6:59
